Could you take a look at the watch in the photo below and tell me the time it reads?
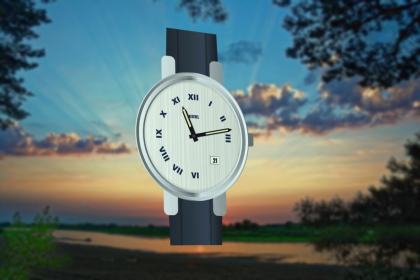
11:13
